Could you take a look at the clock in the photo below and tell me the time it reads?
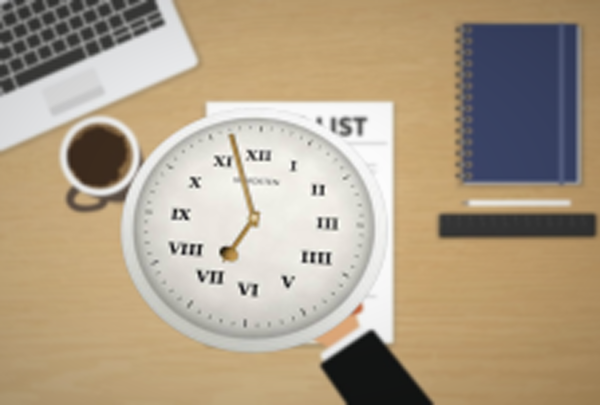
6:57
